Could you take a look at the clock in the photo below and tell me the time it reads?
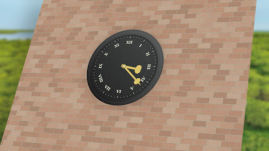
3:22
